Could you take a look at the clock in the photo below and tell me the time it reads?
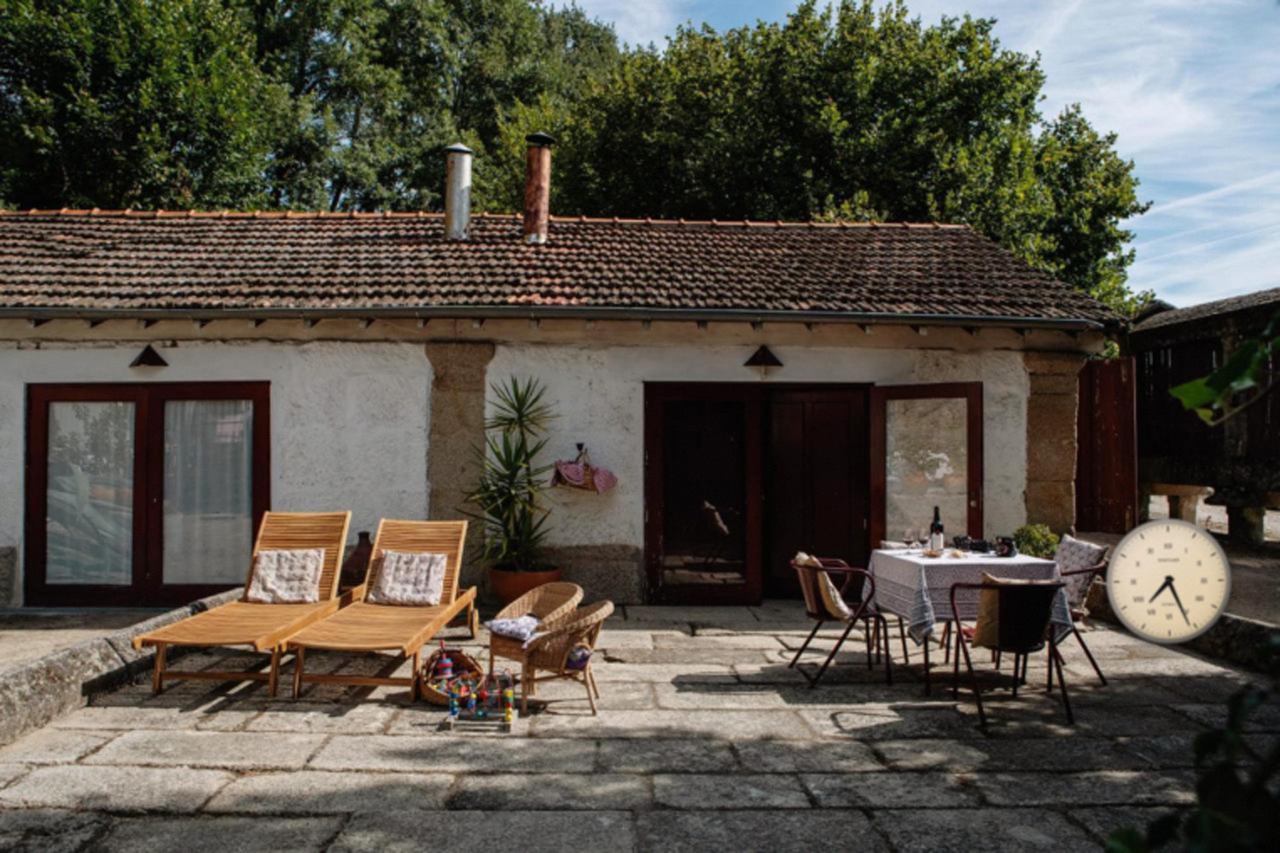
7:26
